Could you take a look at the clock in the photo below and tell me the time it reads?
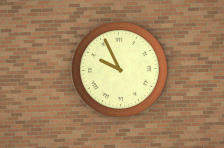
9:56
